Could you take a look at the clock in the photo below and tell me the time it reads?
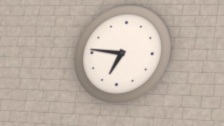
6:46
